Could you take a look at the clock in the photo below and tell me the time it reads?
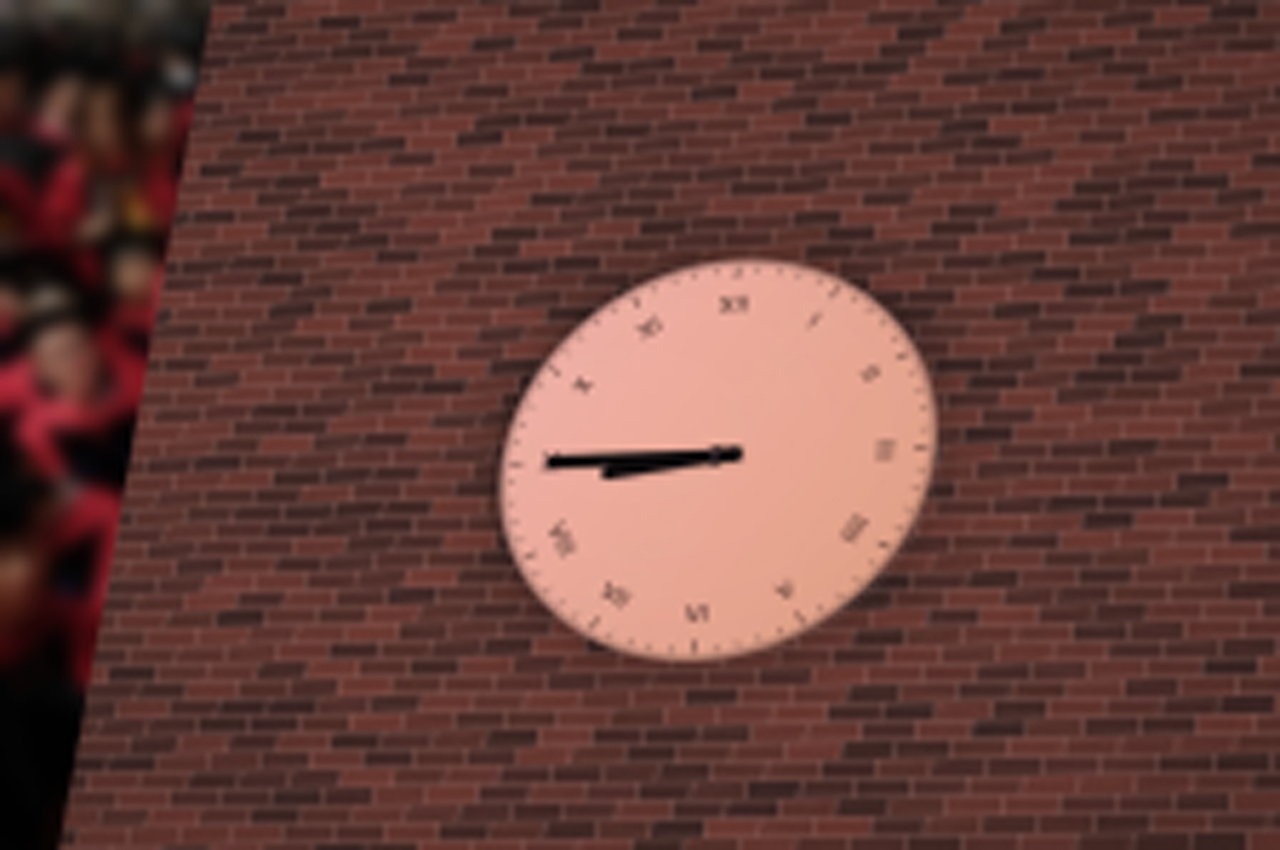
8:45
